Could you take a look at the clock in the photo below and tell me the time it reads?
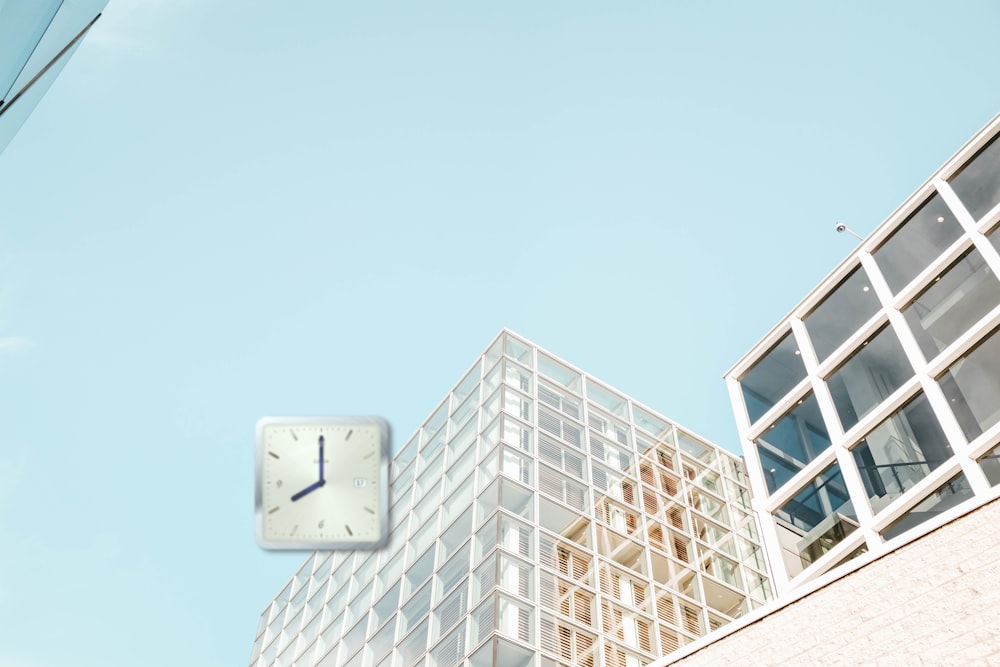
8:00
